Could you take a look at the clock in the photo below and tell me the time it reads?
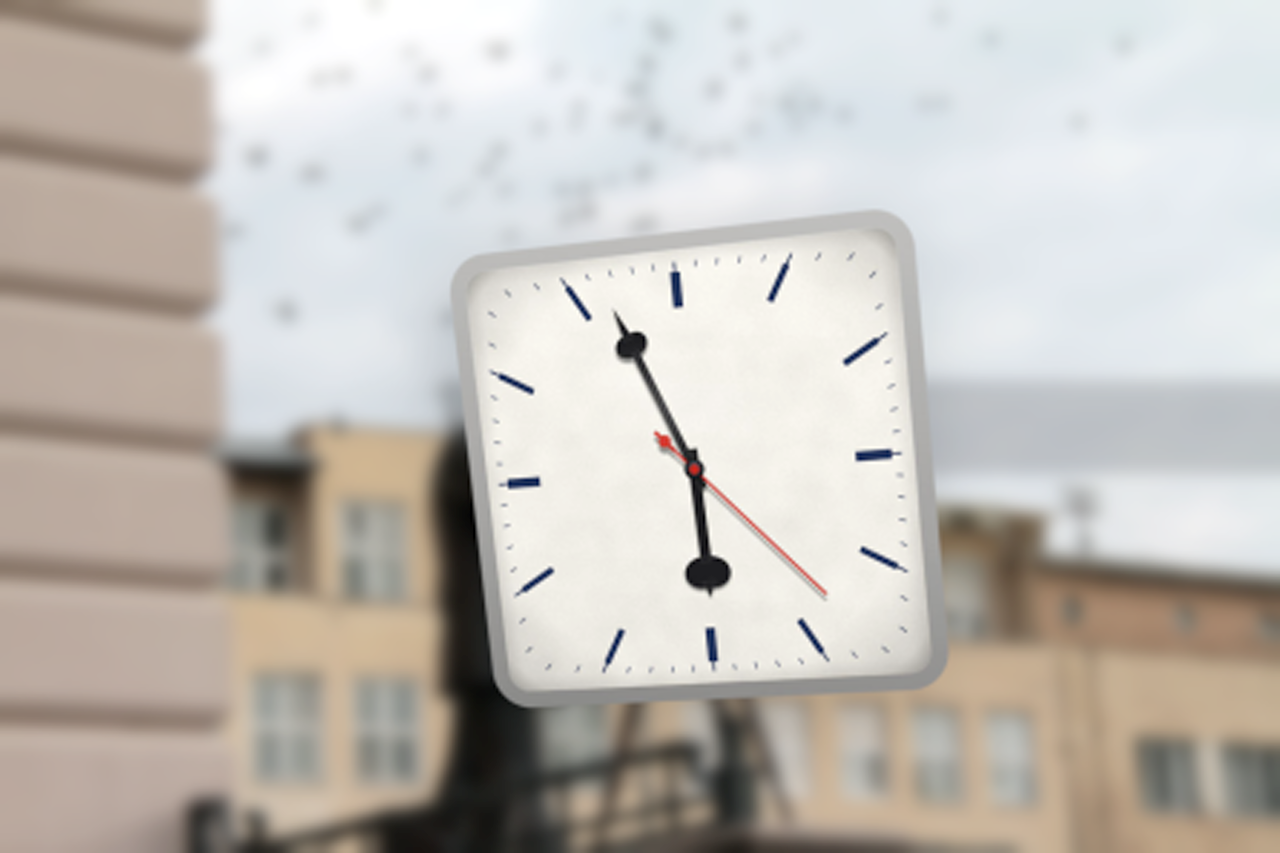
5:56:23
